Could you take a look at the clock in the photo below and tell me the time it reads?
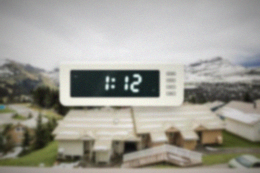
1:12
